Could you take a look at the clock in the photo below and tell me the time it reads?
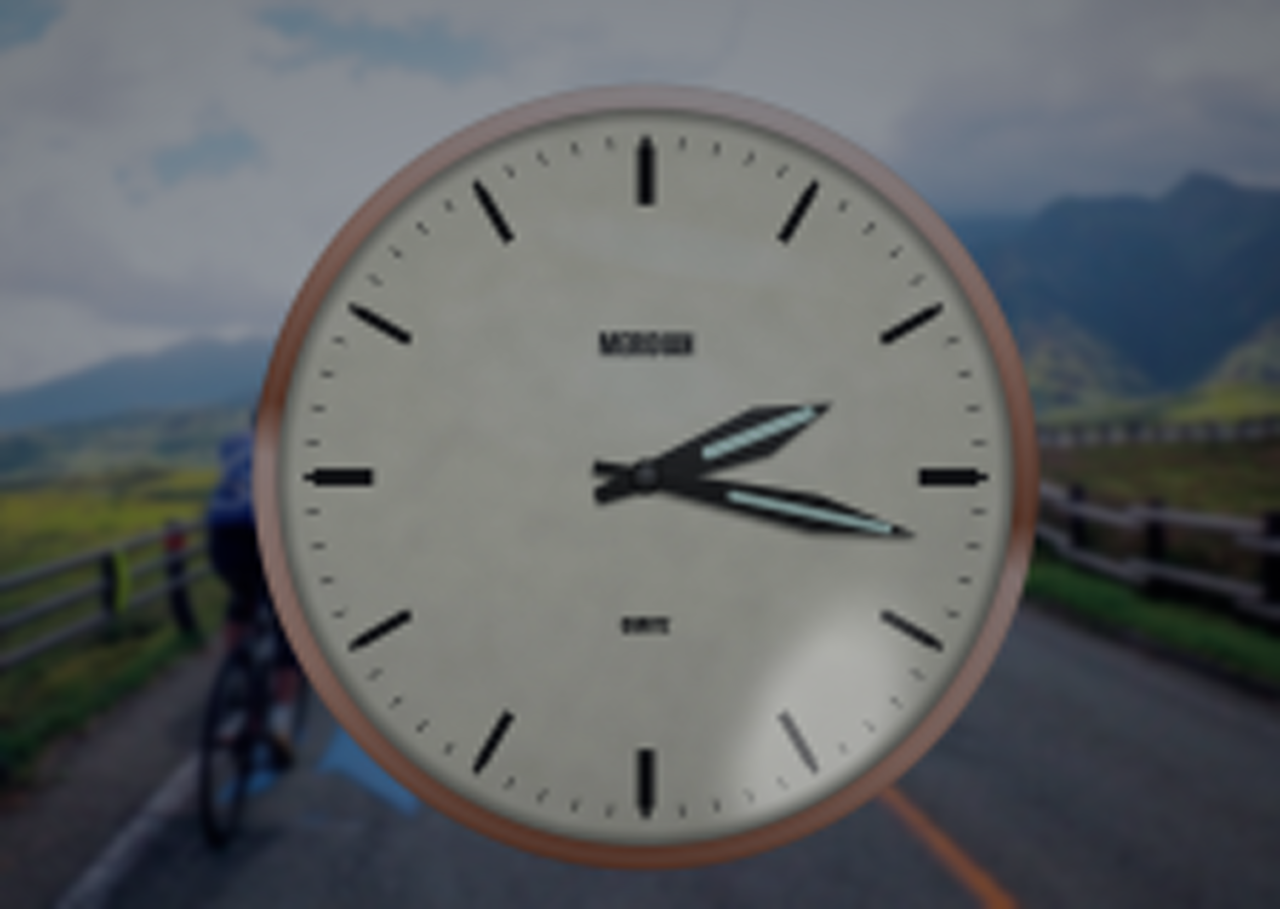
2:17
